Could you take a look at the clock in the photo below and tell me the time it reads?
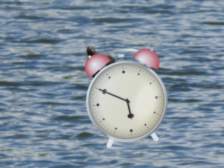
5:50
